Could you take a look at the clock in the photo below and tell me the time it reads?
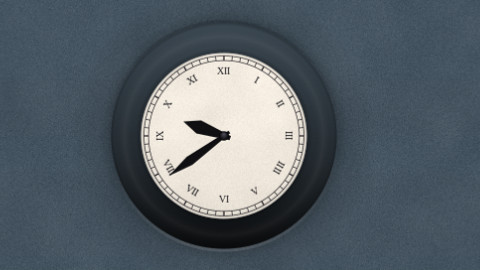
9:39
